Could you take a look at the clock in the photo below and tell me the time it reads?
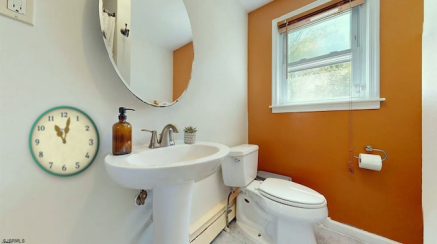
11:02
